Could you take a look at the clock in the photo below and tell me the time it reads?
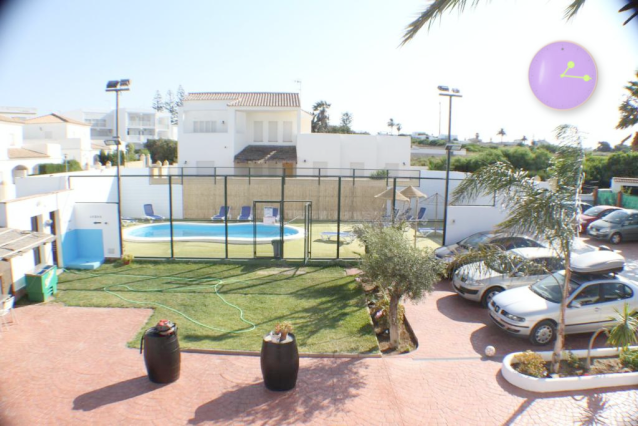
1:16
